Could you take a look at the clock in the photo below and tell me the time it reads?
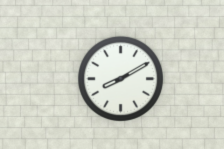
8:10
